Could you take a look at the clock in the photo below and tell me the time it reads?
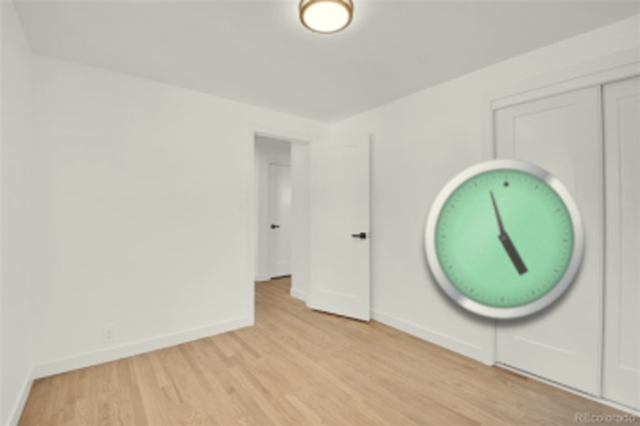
4:57
